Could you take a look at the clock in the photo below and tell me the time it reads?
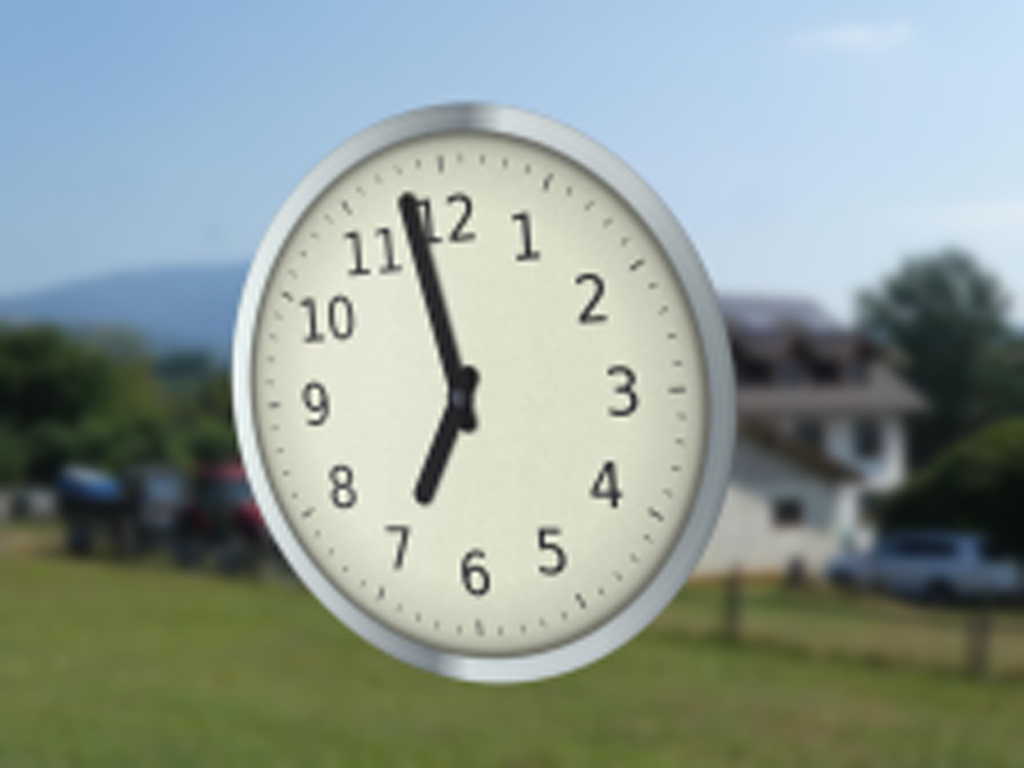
6:58
